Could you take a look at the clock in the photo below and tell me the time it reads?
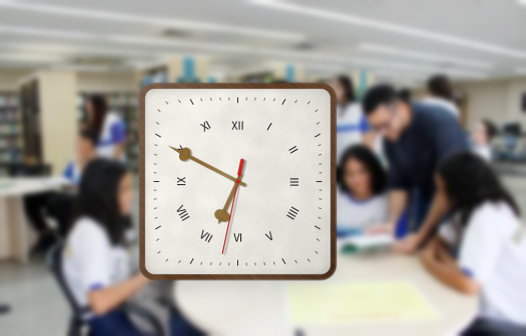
6:49:32
